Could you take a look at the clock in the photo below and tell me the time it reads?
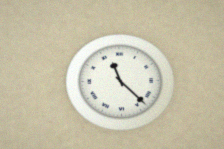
11:23
